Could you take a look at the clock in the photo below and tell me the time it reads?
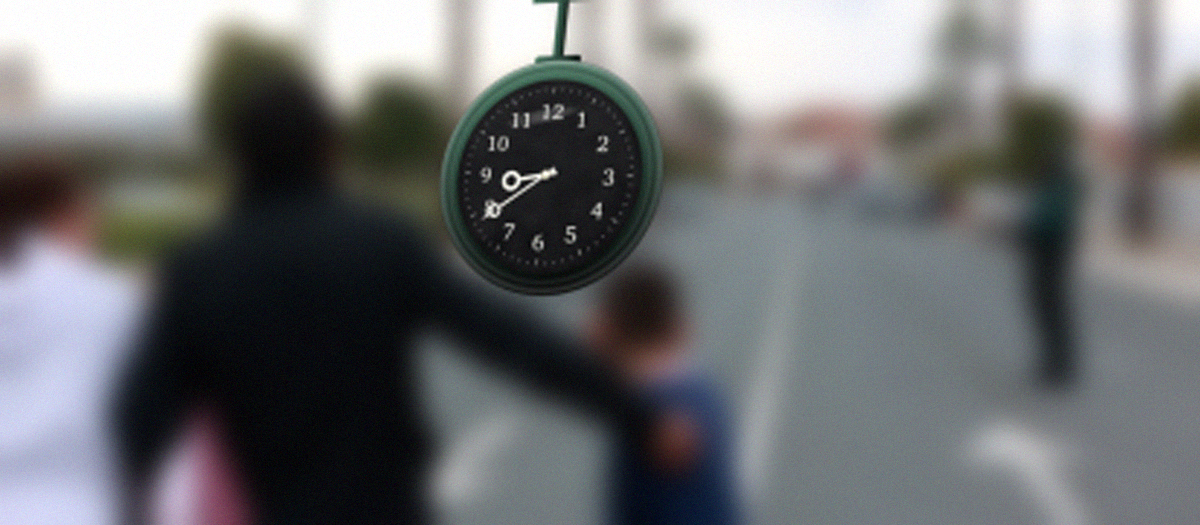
8:39
